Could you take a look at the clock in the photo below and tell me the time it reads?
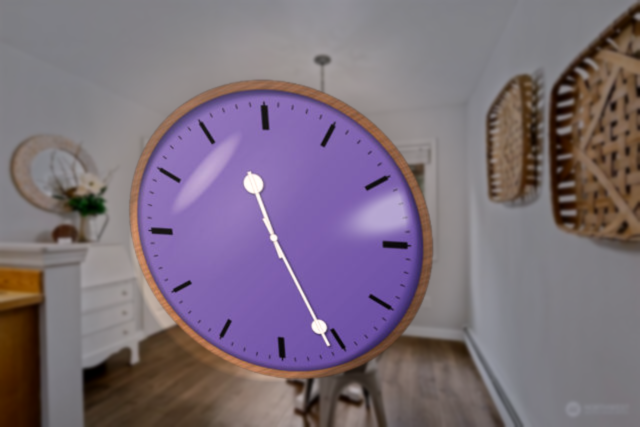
11:26
